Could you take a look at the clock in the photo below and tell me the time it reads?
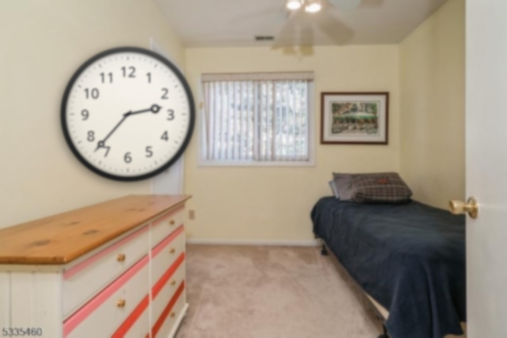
2:37
